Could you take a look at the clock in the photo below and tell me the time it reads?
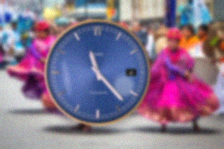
11:23
